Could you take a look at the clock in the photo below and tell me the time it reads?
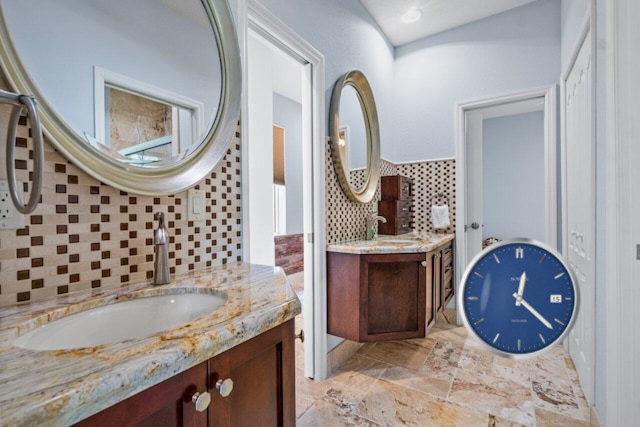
12:22
